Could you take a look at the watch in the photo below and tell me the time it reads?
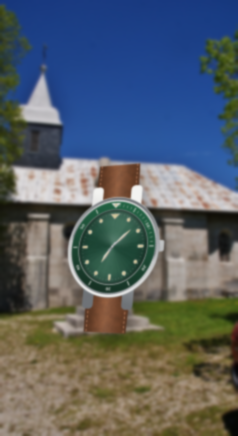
7:08
